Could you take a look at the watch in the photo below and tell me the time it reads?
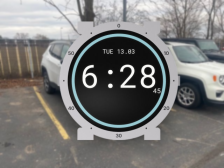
6:28
